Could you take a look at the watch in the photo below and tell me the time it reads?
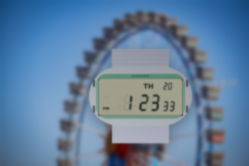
1:23:33
